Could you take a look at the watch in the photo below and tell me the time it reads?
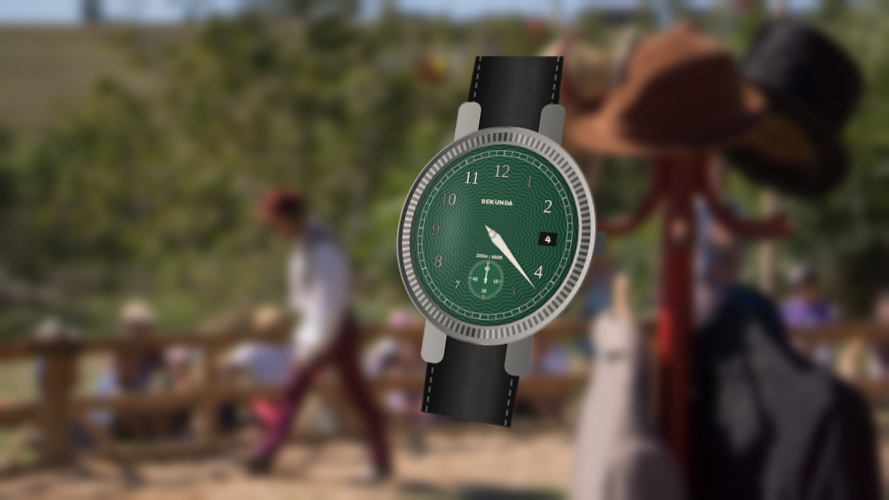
4:22
